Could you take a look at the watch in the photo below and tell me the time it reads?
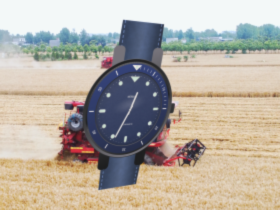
12:34
